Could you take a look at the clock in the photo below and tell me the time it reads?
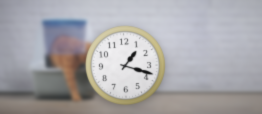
1:18
